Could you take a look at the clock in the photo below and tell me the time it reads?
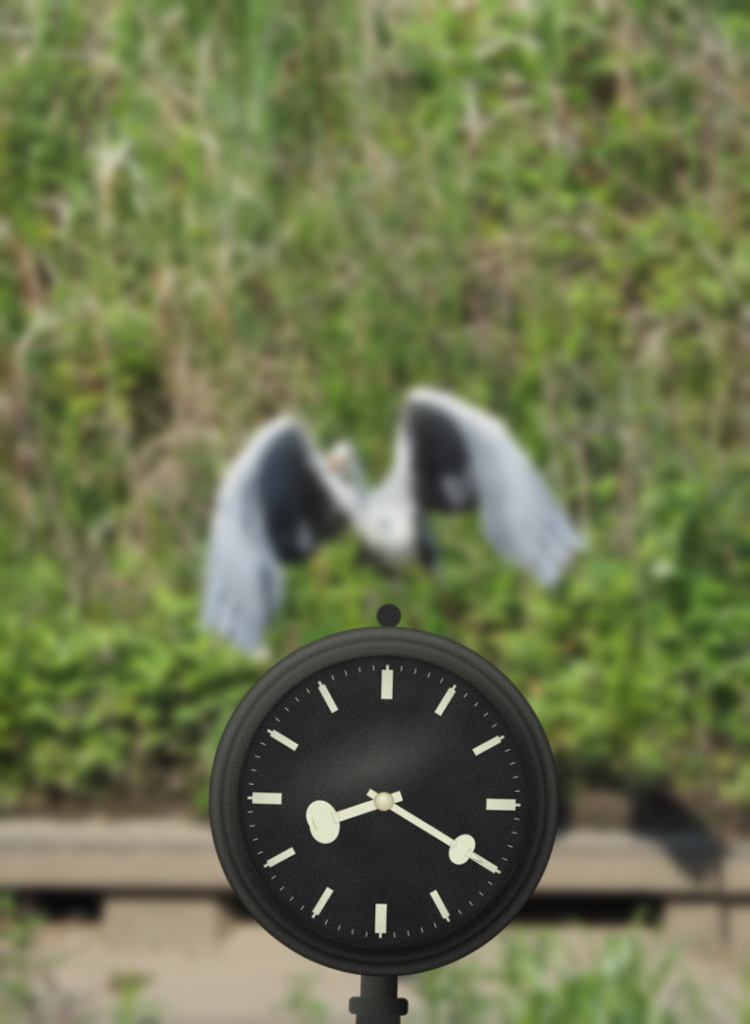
8:20
